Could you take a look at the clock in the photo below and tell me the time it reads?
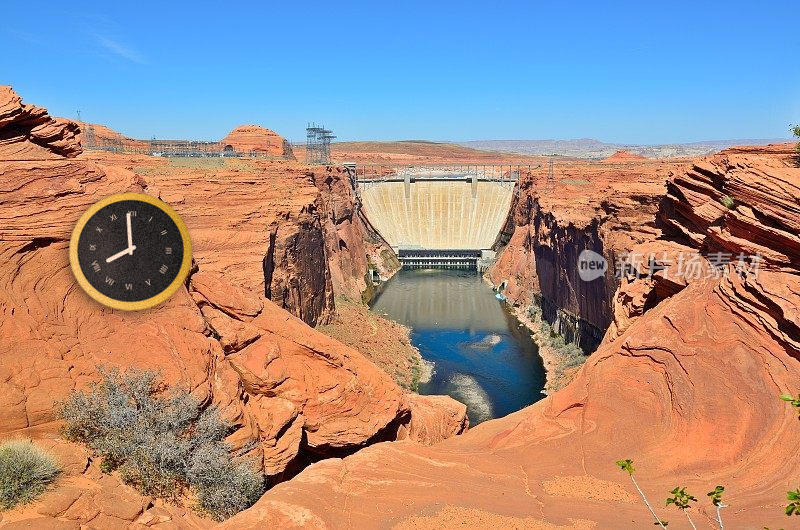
7:59
